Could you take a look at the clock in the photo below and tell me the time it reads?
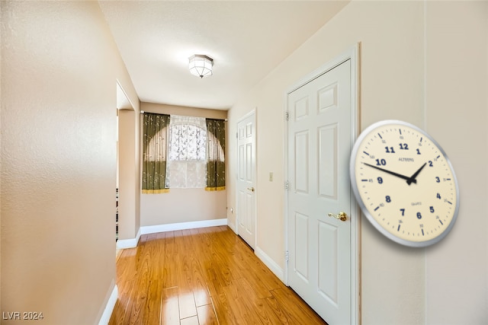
1:48
